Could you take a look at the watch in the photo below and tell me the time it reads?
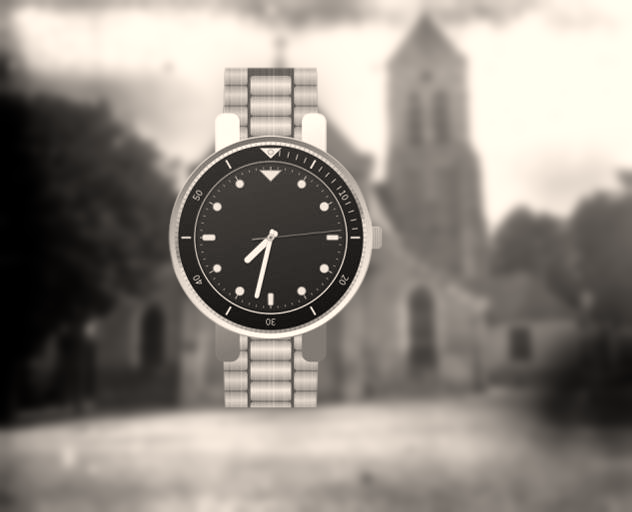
7:32:14
